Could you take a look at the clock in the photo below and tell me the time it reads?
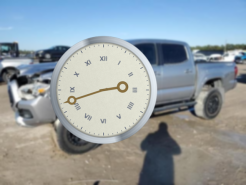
2:42
